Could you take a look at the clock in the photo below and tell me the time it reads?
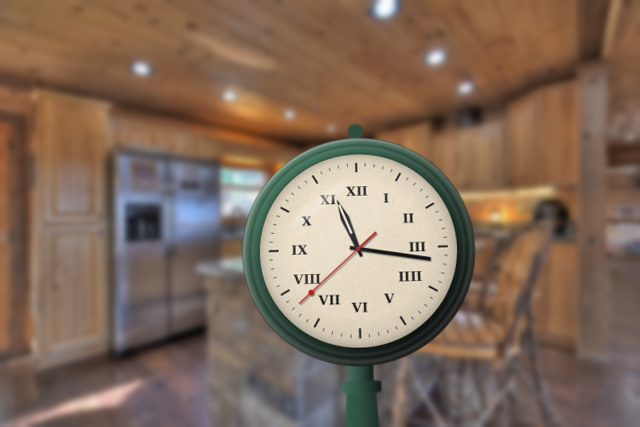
11:16:38
